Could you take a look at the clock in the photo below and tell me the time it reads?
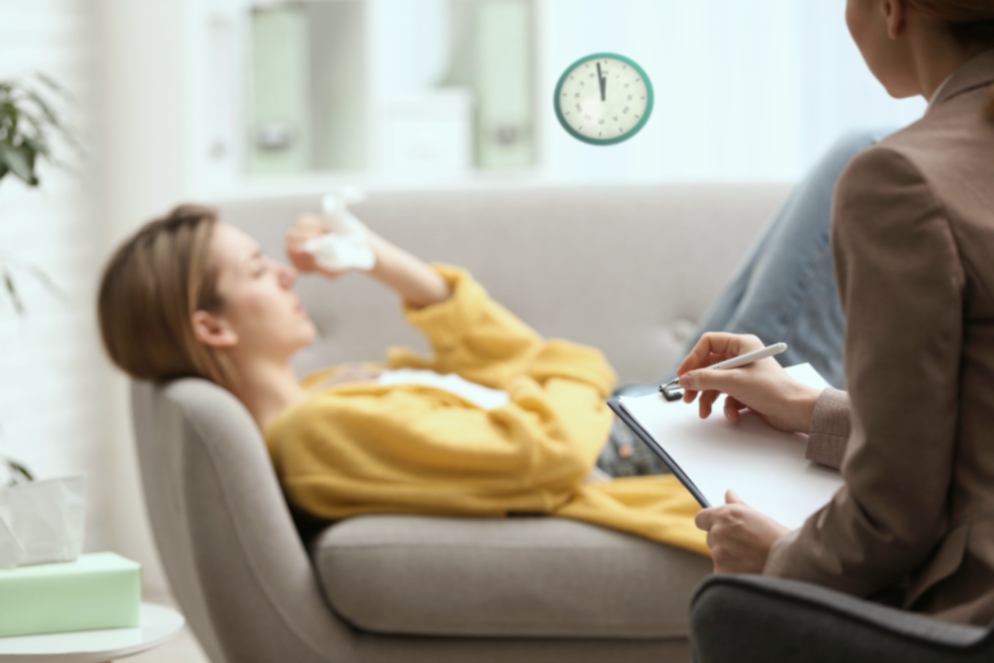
11:58
